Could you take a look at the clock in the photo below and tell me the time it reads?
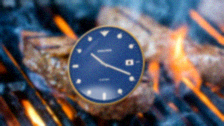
10:19
